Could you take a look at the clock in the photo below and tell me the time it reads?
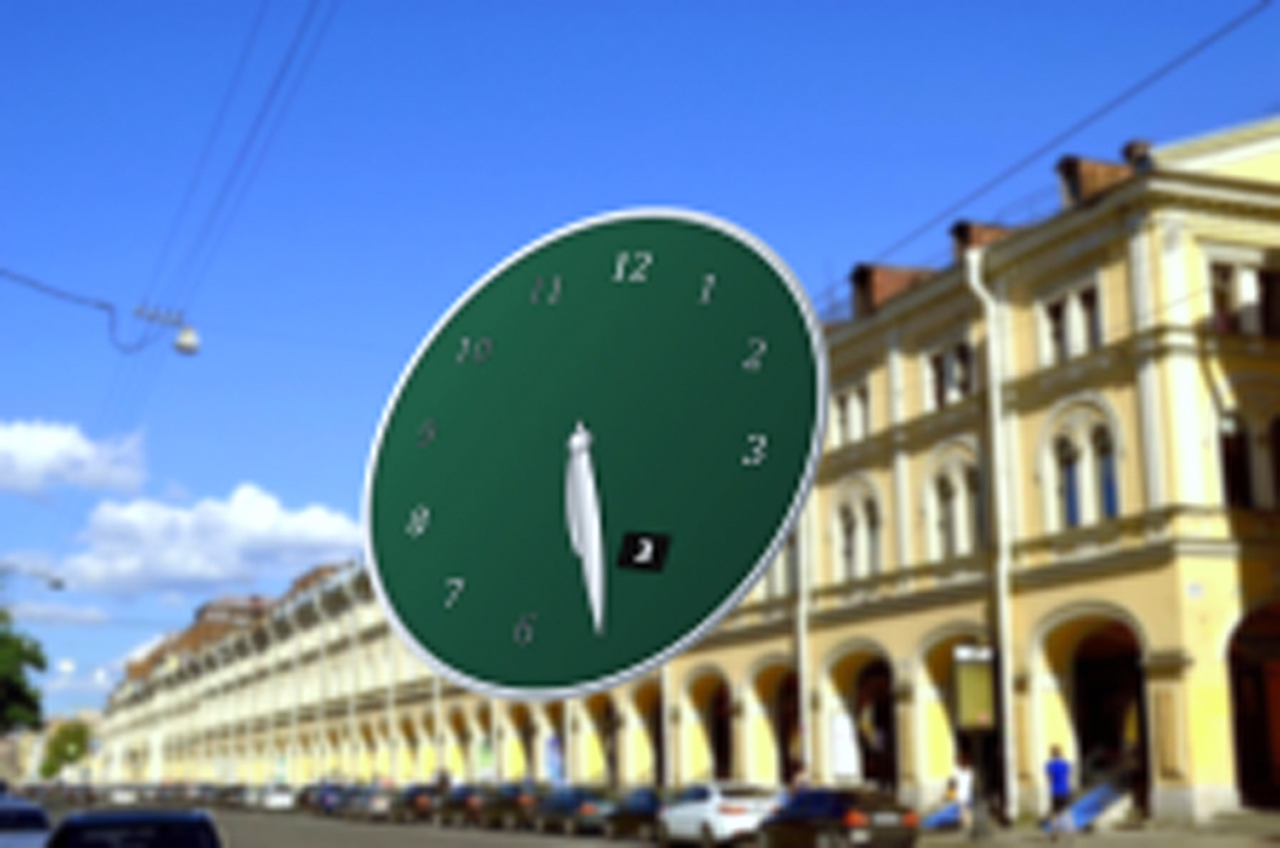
5:26
